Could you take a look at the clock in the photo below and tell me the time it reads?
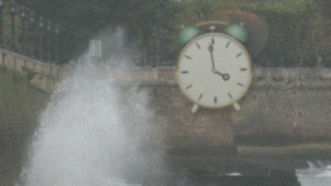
3:59
